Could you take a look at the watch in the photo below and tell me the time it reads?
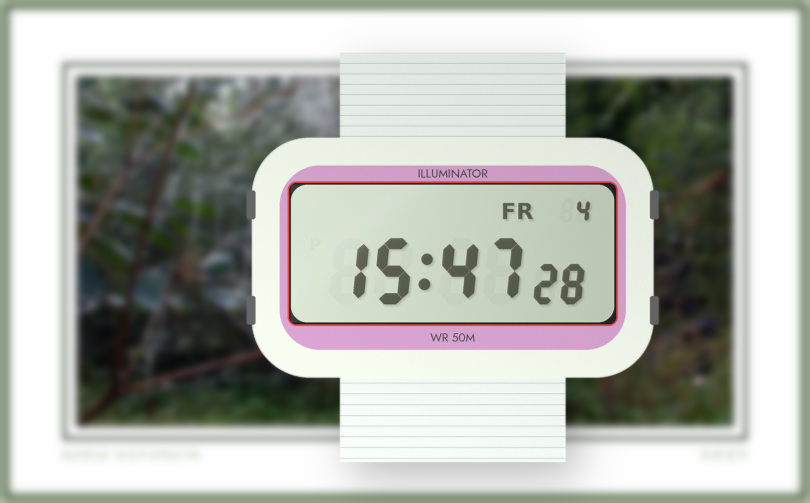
15:47:28
